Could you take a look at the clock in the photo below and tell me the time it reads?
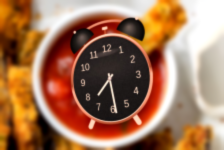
7:29
